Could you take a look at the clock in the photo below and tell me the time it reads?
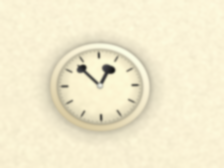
12:53
